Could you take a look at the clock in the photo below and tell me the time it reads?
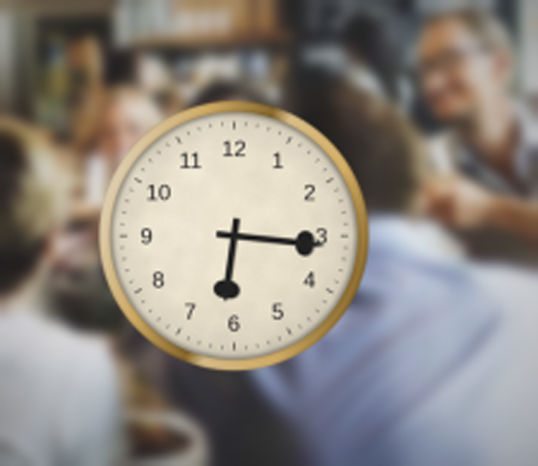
6:16
